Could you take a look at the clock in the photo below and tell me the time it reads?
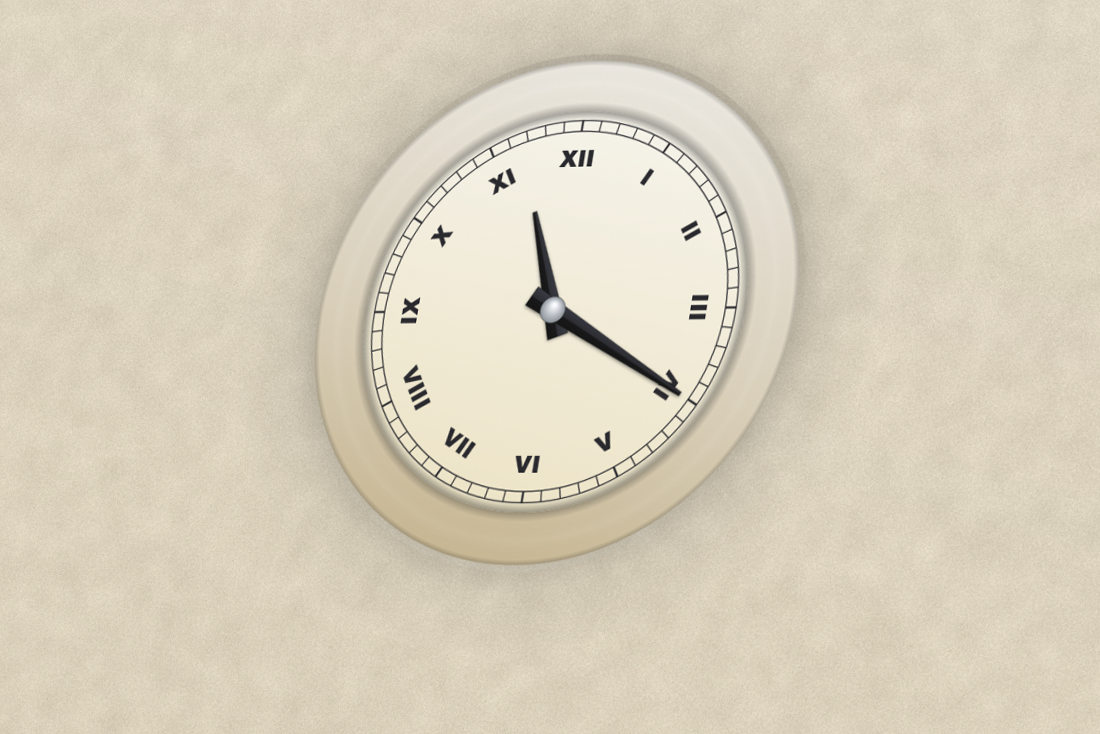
11:20
